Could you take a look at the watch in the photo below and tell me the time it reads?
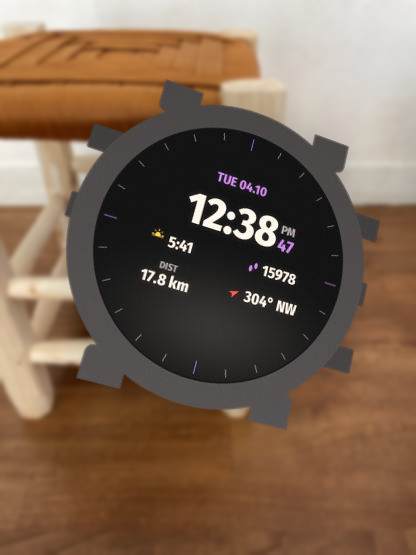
12:38:47
